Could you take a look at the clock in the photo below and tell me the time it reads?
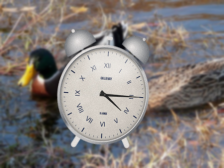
4:15
